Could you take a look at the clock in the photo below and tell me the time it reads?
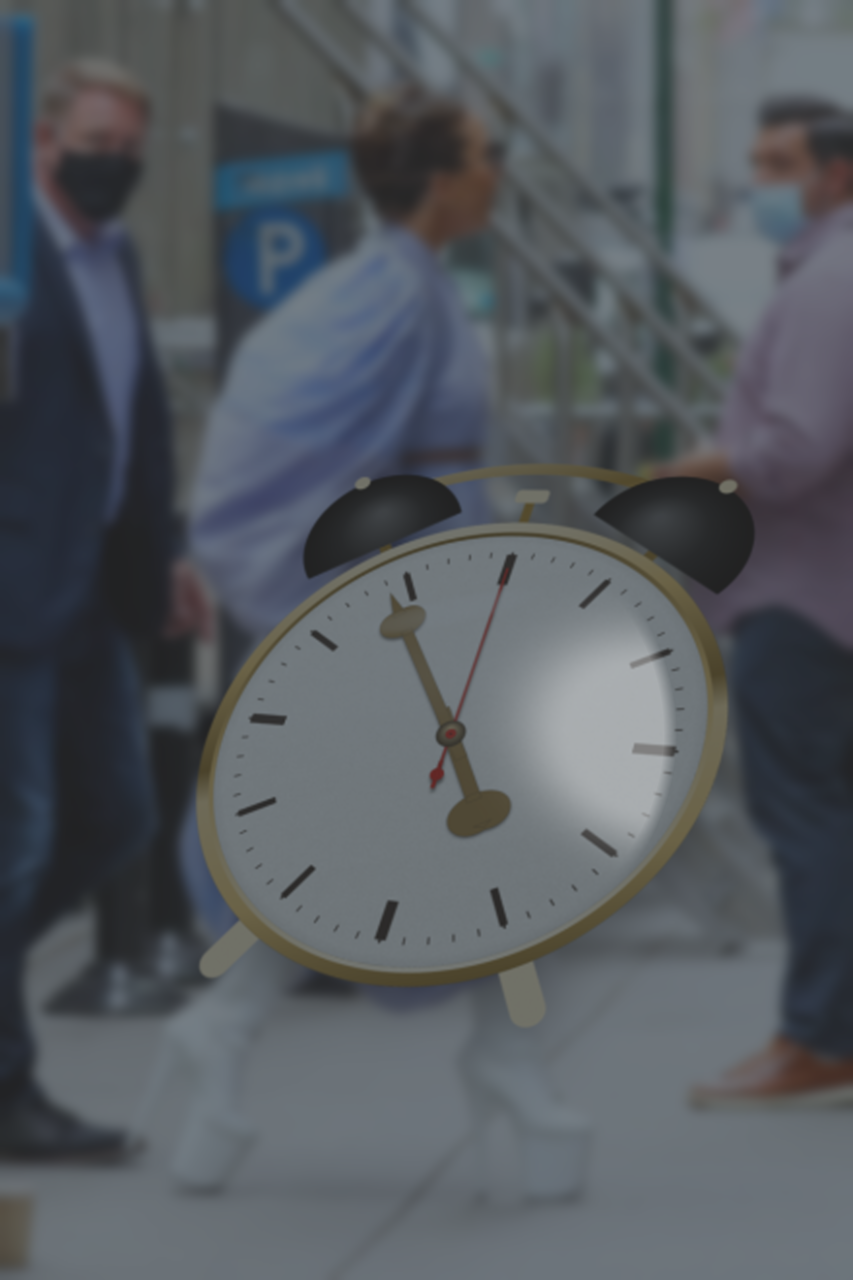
4:54:00
